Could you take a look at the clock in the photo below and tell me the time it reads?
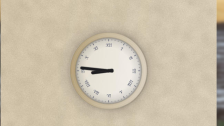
8:46
